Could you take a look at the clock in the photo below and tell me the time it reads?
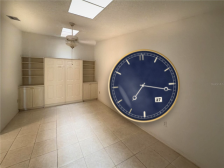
7:17
